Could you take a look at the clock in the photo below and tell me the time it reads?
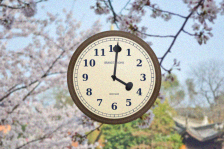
4:01
